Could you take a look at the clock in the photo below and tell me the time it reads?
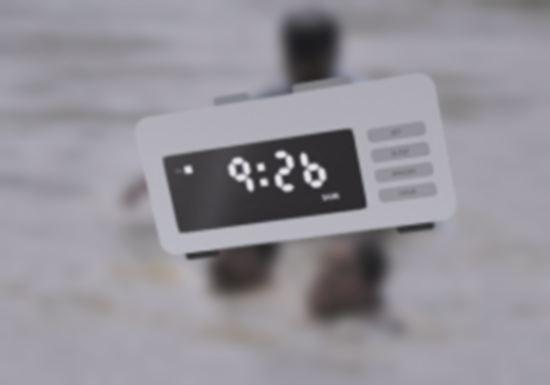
9:26
